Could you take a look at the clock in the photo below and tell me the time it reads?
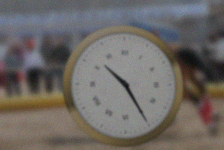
10:25
